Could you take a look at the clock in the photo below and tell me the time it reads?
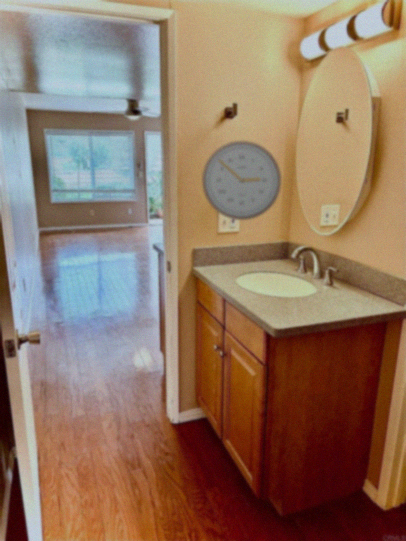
2:52
